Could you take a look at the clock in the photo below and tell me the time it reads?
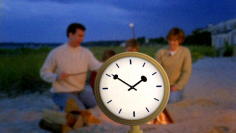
1:51
